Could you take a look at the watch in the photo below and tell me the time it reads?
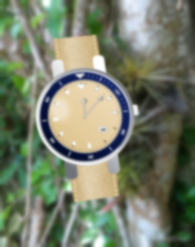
12:08
